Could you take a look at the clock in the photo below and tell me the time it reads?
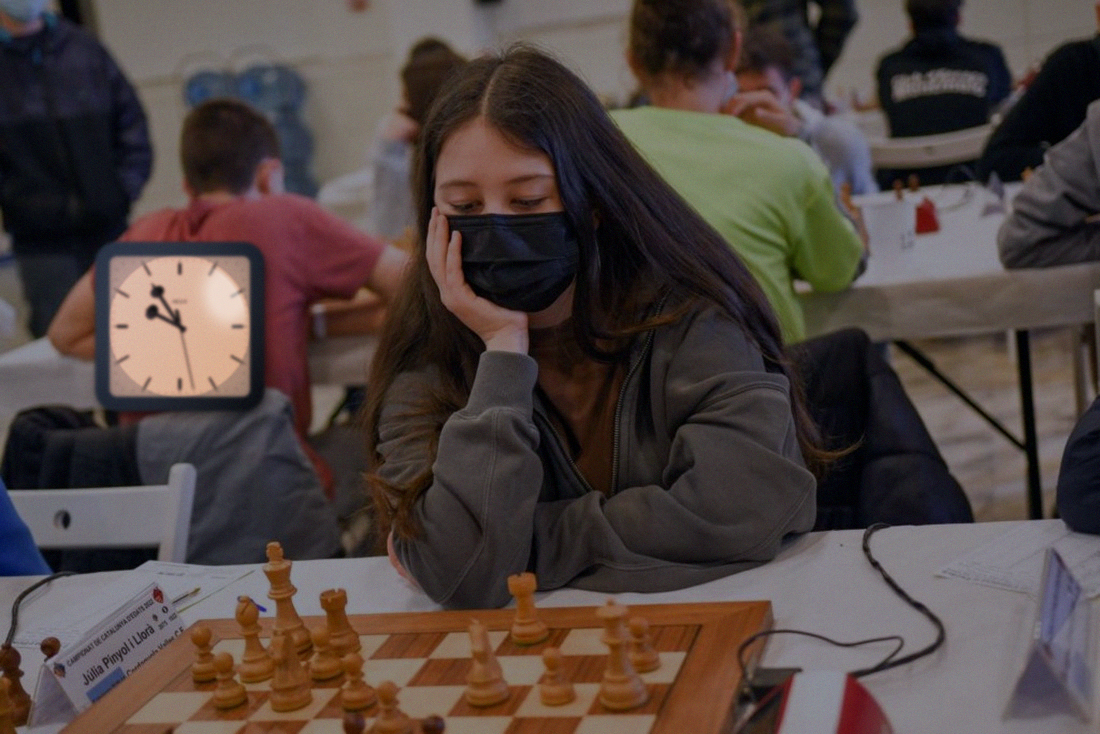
9:54:28
